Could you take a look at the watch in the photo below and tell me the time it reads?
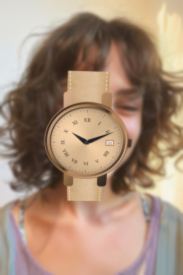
10:11
